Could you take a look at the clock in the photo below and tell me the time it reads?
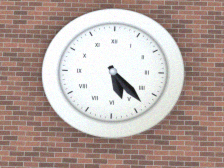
5:23
